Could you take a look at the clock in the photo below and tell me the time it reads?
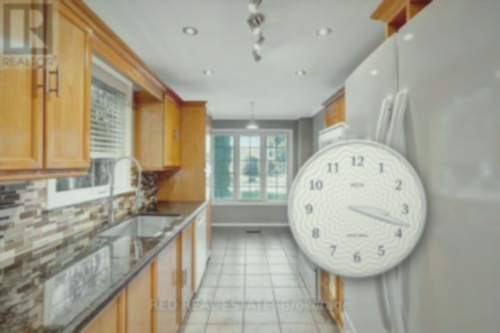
3:18
